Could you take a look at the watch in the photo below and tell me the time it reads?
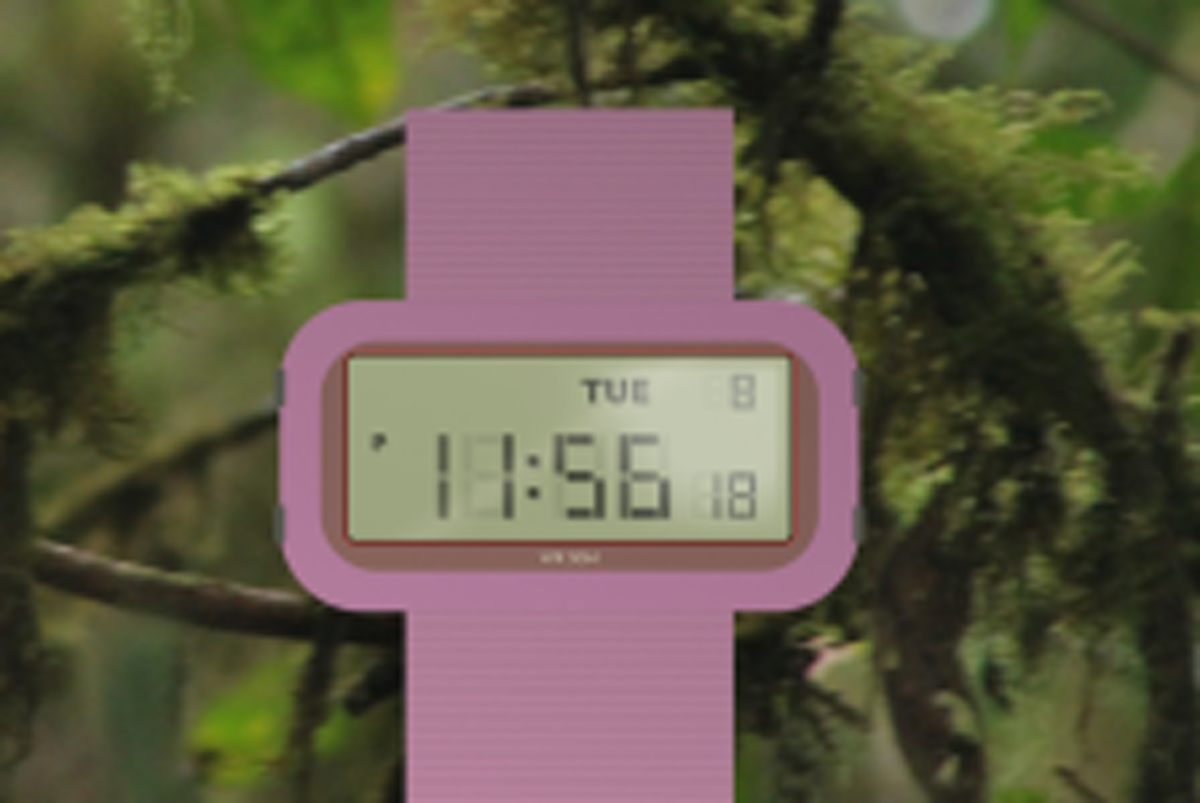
11:56:18
